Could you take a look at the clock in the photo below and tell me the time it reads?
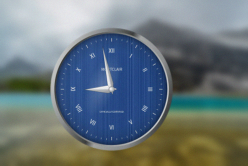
8:58
